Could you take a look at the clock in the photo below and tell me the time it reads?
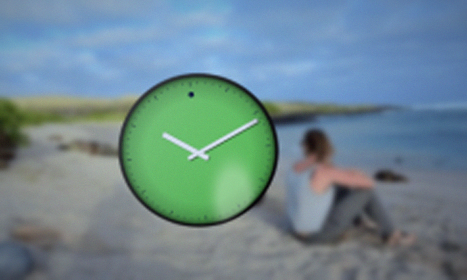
10:11
